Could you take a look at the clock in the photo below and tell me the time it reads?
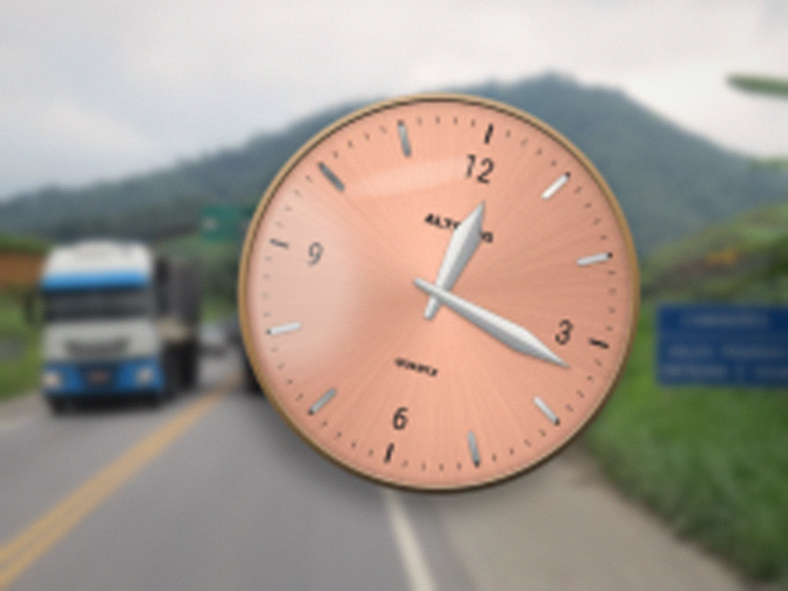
12:17
